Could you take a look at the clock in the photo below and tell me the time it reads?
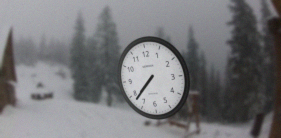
7:38
